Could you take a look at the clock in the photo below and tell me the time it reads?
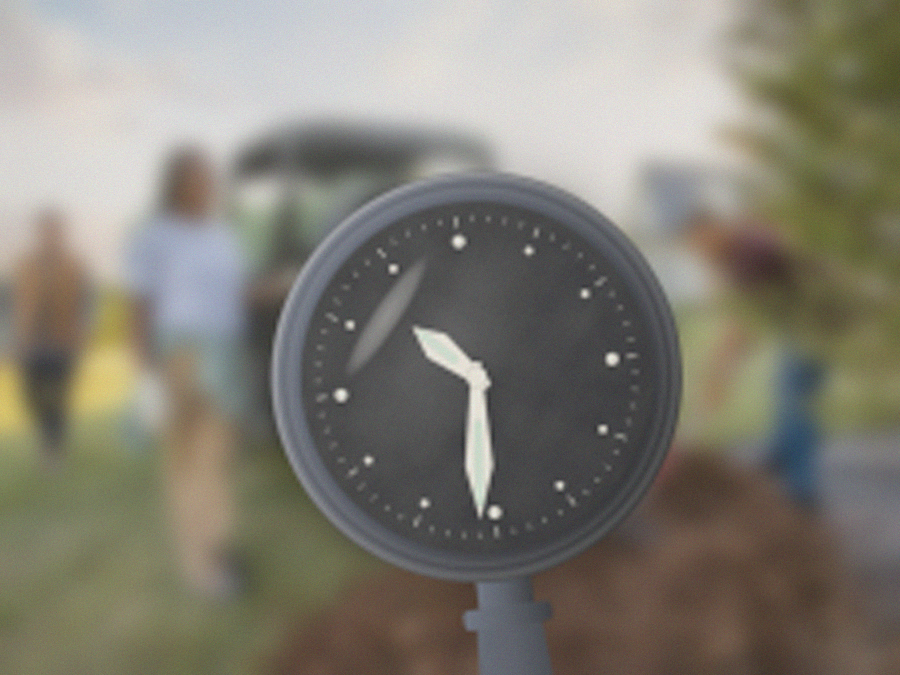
10:31
